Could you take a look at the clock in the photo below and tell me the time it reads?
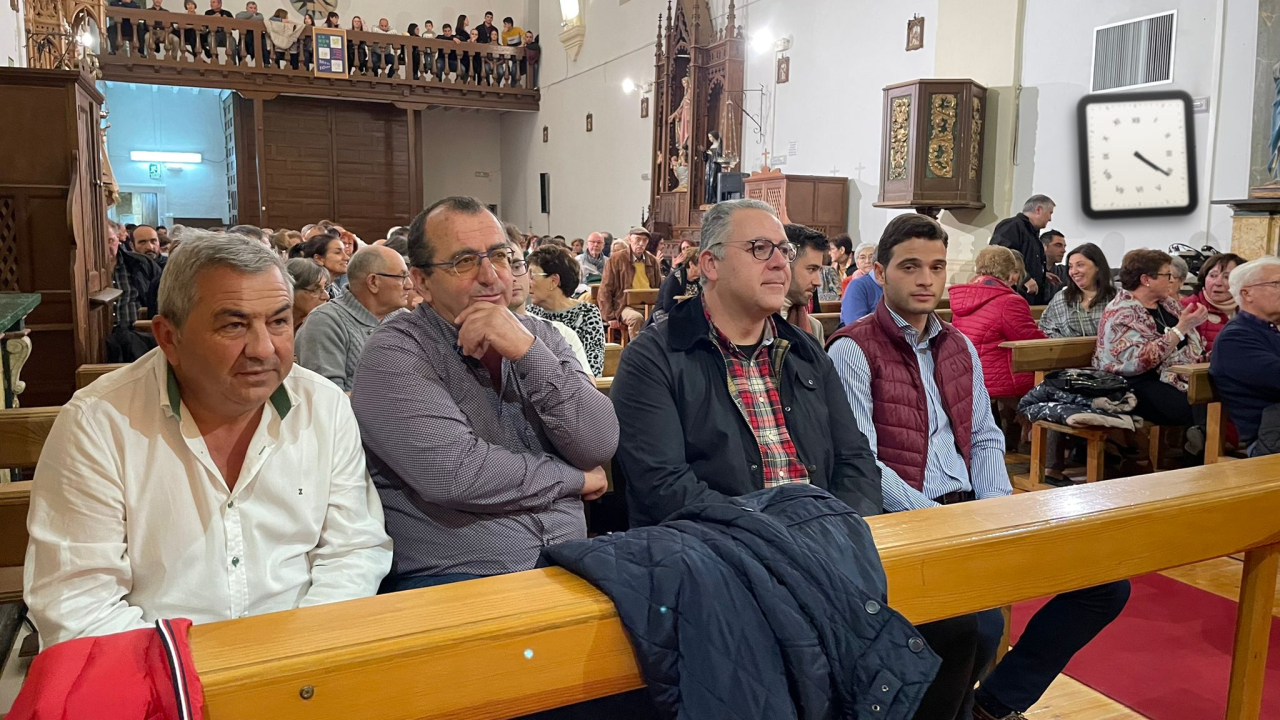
4:21
